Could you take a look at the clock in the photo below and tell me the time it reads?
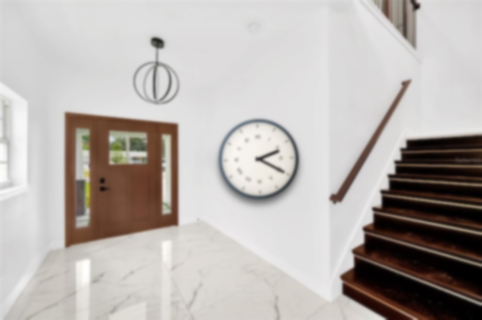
2:20
